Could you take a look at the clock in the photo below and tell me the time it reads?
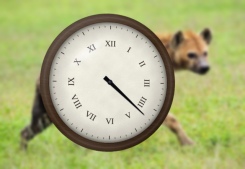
4:22
